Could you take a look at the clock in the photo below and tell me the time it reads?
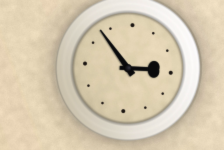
2:53
